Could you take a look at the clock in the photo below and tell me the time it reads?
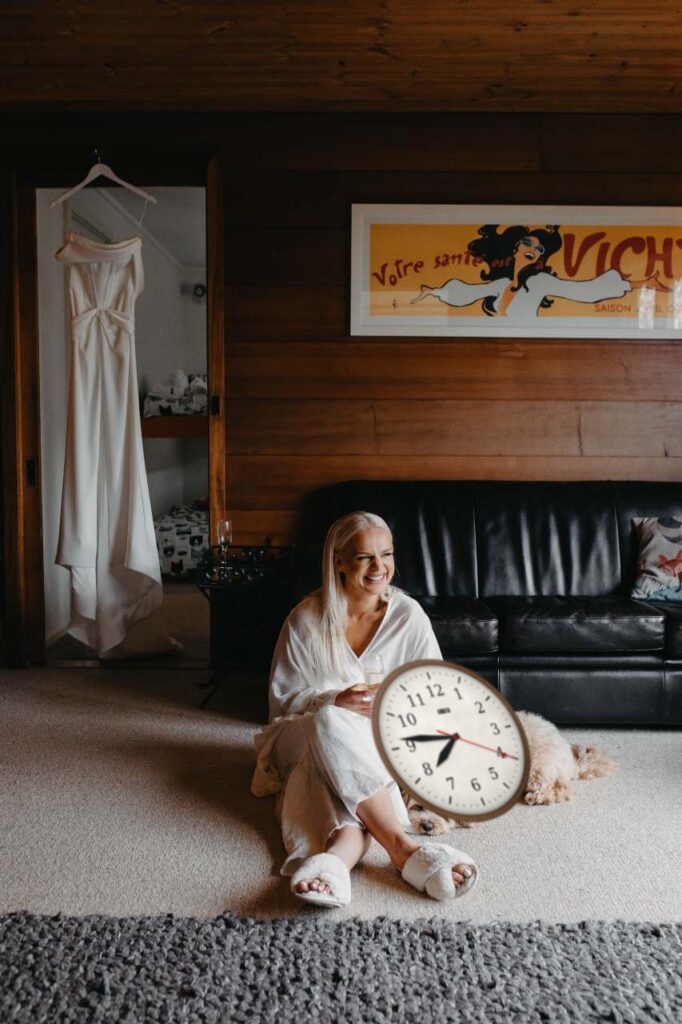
7:46:20
